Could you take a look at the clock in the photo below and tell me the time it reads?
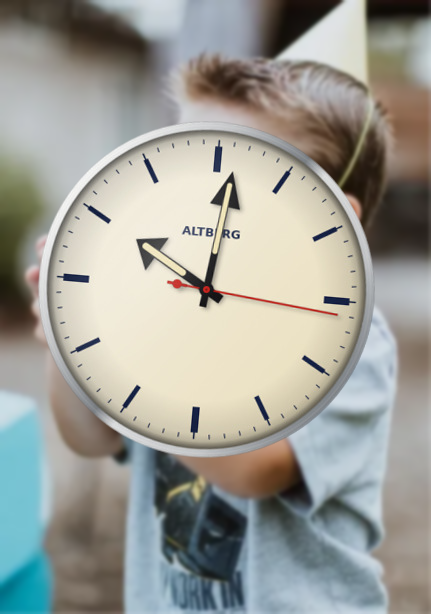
10:01:16
